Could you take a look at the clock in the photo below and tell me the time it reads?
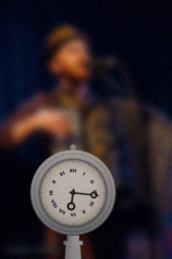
6:16
